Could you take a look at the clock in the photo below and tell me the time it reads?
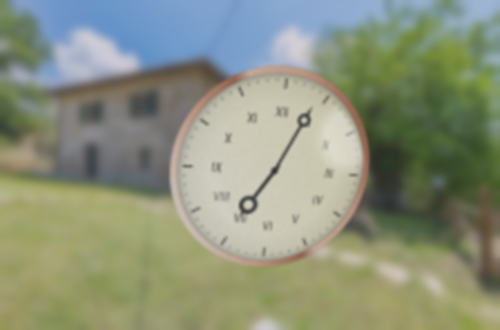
7:04
